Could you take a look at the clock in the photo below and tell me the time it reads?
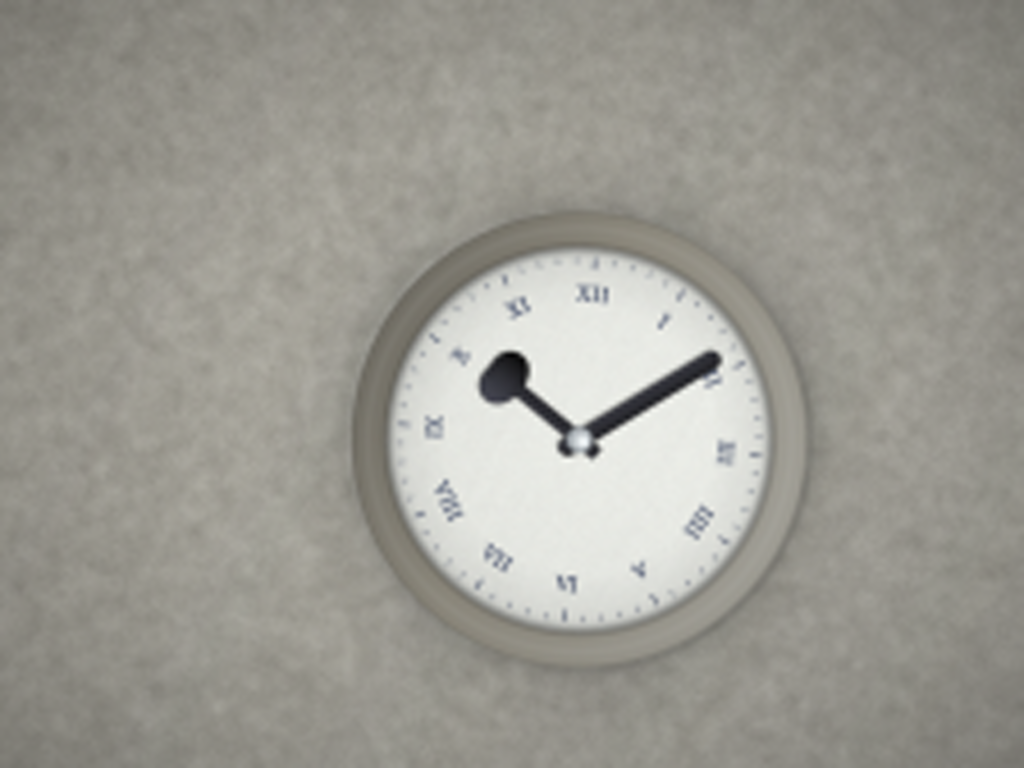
10:09
